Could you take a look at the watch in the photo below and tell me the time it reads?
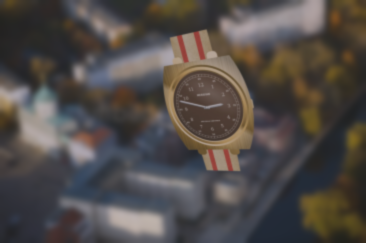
2:48
